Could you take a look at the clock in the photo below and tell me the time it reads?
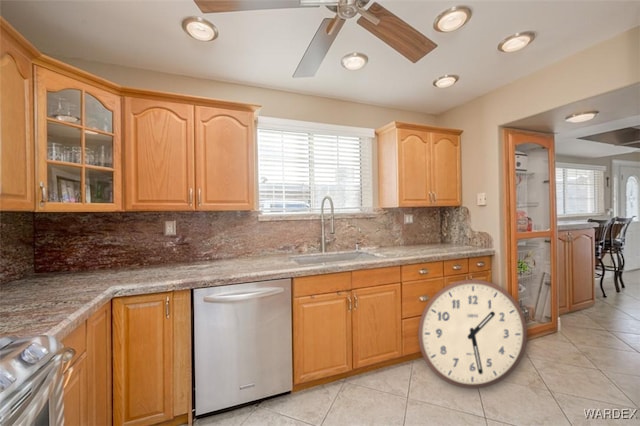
1:28
